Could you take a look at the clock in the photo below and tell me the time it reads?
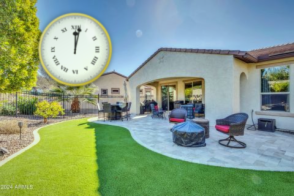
12:02
